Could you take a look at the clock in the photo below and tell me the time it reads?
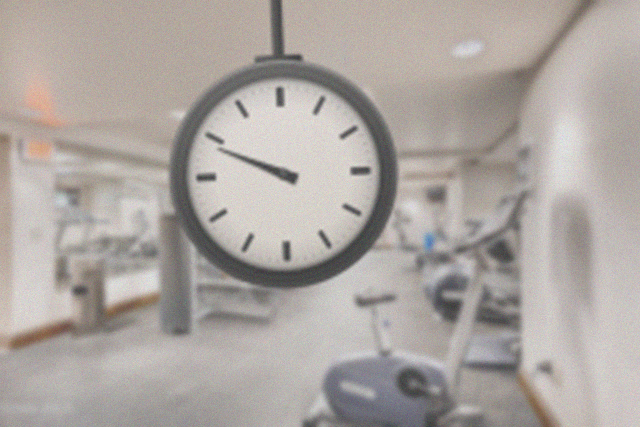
9:49
